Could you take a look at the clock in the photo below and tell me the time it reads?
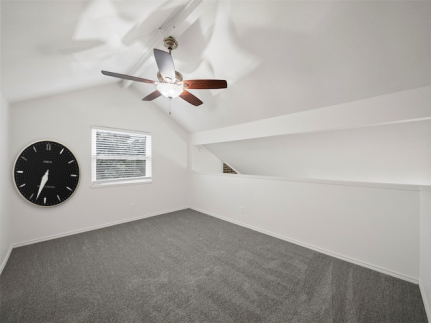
6:33
